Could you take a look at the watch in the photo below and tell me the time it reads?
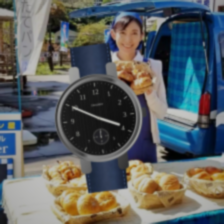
3:50
